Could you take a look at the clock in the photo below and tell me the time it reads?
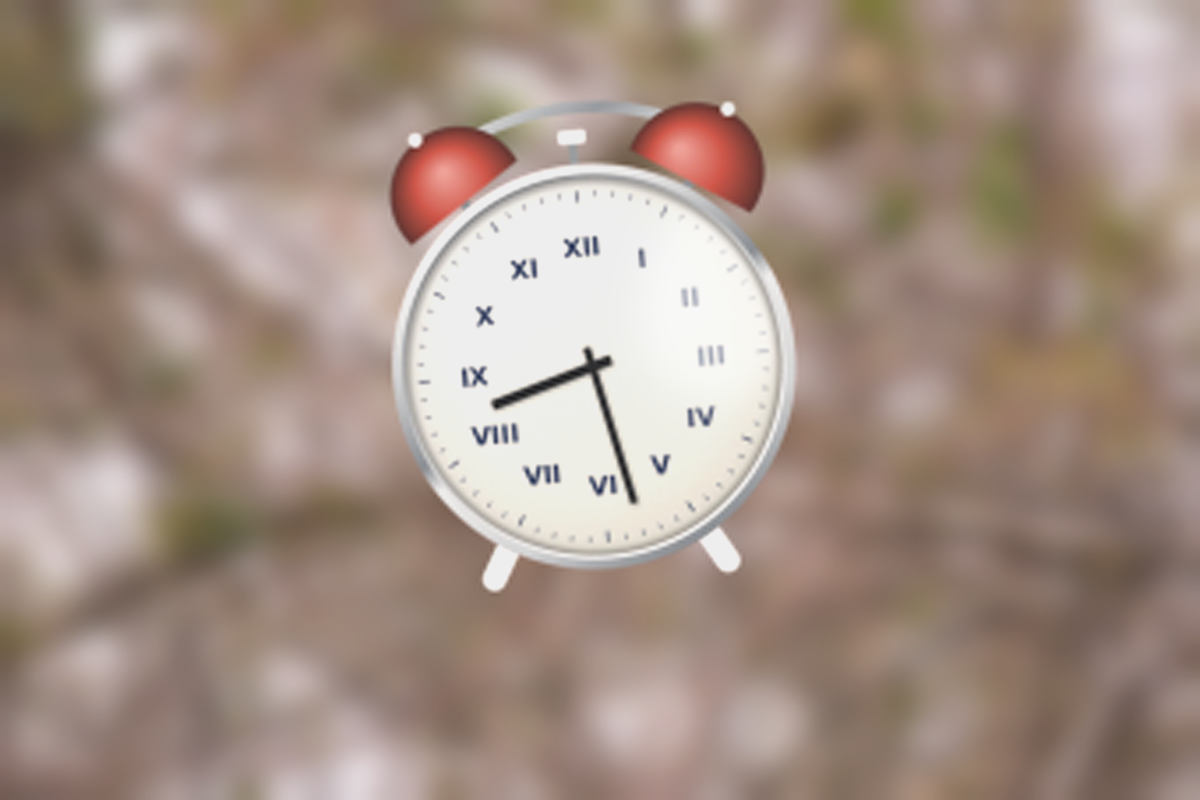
8:28
